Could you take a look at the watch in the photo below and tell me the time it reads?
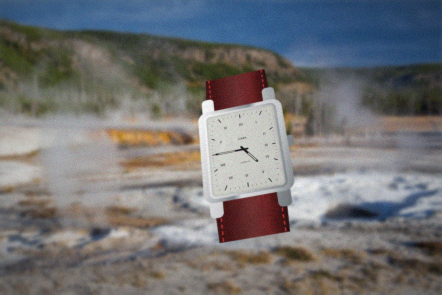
4:45
